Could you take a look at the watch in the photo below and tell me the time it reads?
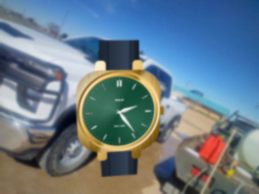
2:24
